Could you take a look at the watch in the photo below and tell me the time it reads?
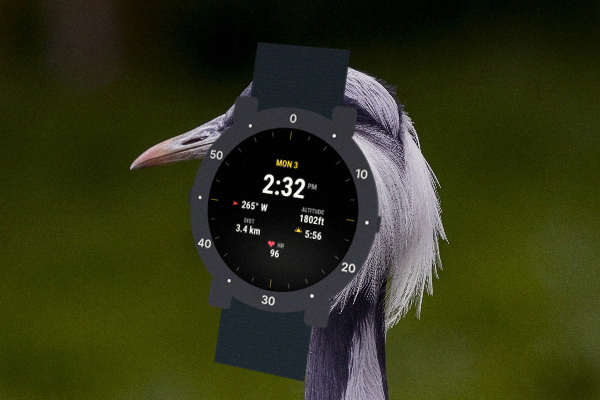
2:32
